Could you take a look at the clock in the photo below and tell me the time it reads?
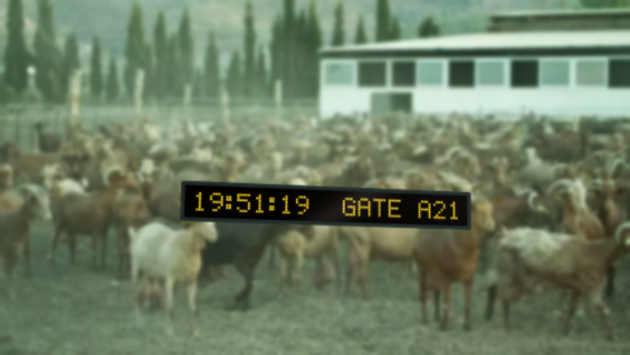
19:51:19
